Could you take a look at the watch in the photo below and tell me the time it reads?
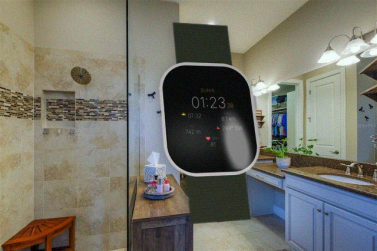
1:23
